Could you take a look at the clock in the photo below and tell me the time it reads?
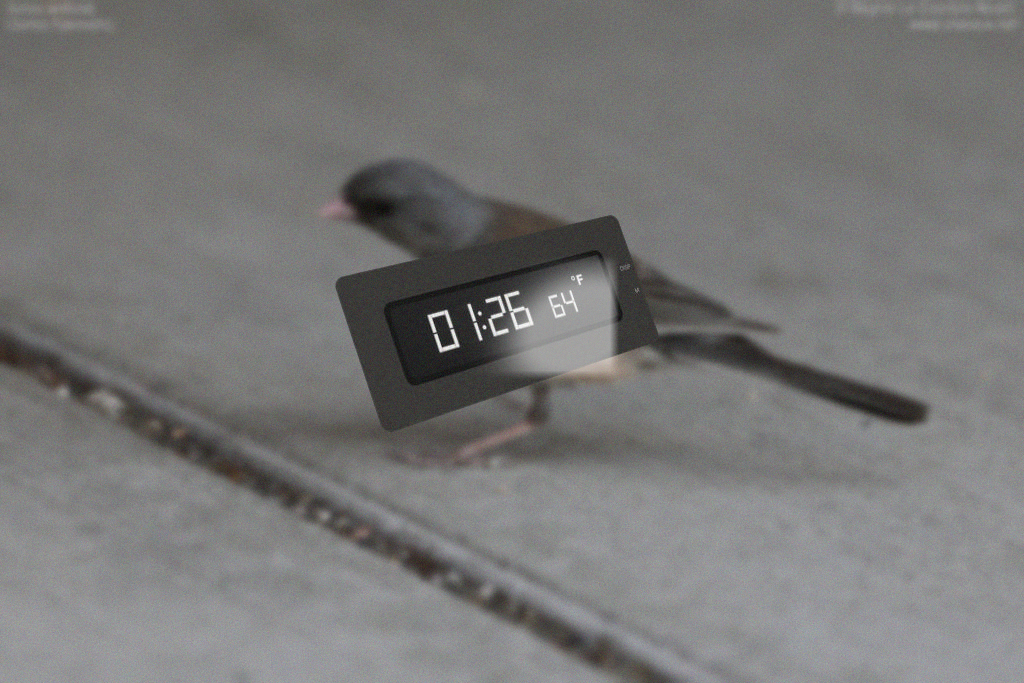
1:26
